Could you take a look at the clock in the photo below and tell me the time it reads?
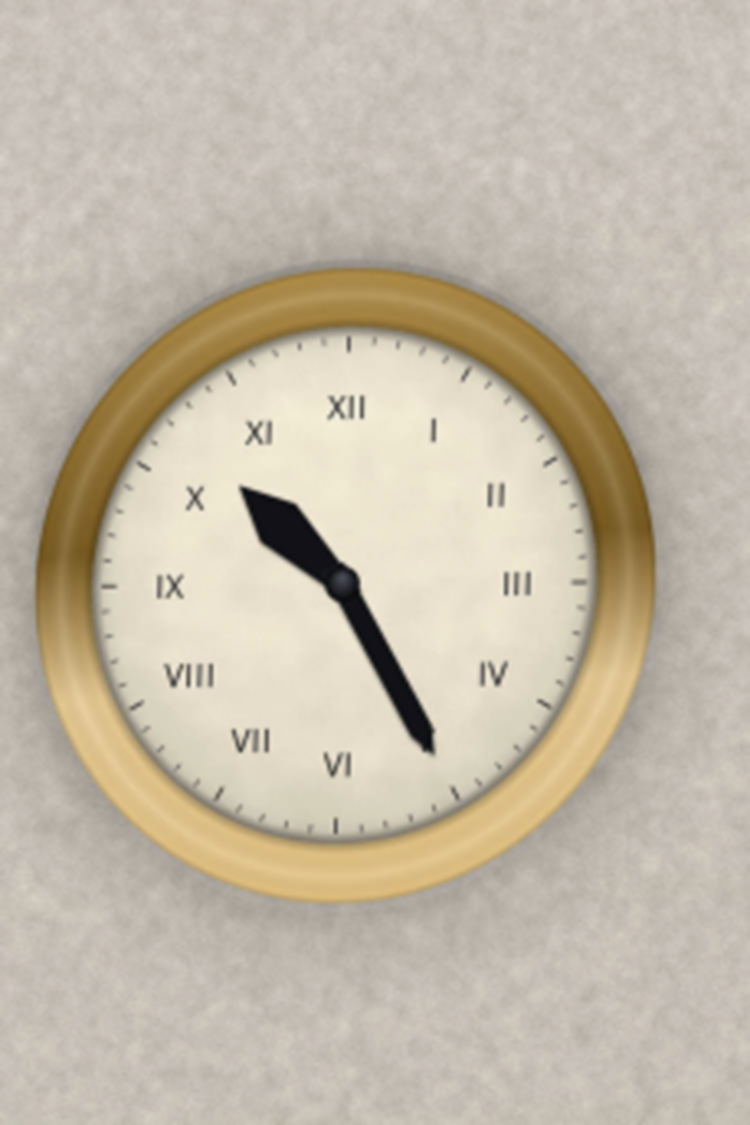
10:25
